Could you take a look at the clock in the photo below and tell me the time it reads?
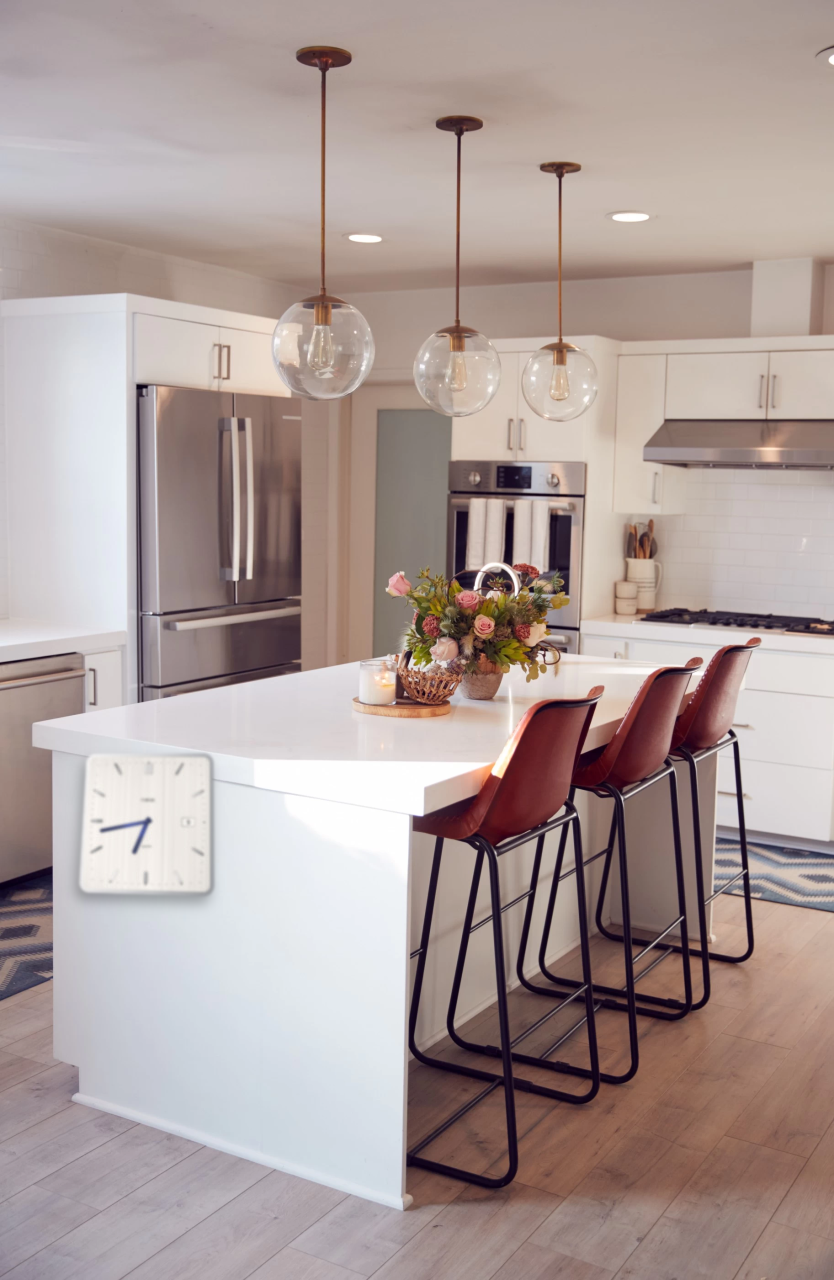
6:43
